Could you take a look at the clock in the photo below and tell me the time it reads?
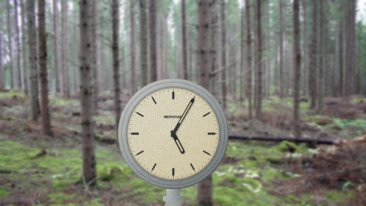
5:05
